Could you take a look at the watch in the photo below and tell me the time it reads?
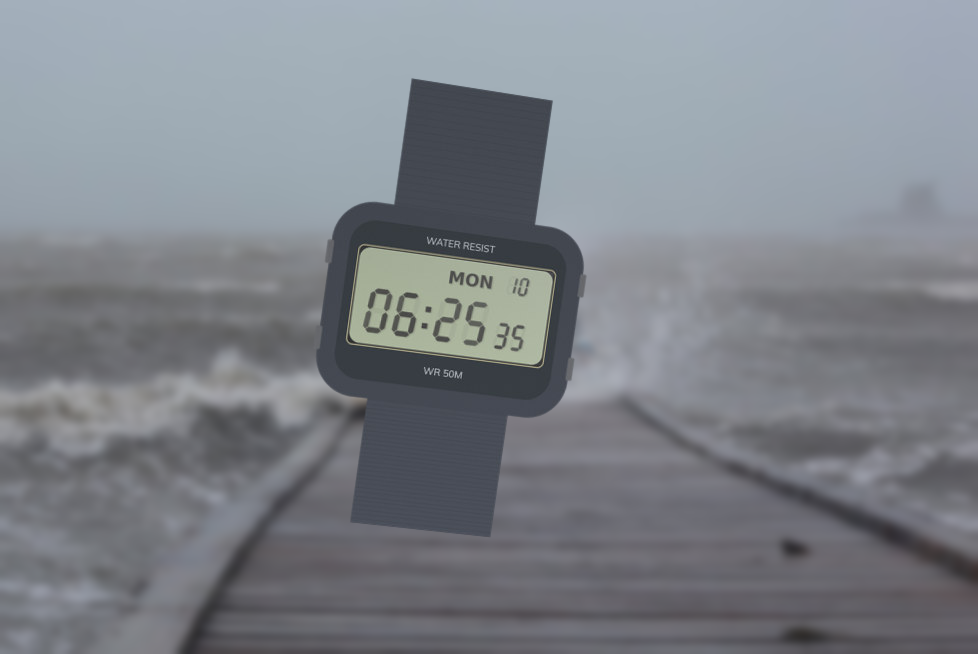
6:25:35
